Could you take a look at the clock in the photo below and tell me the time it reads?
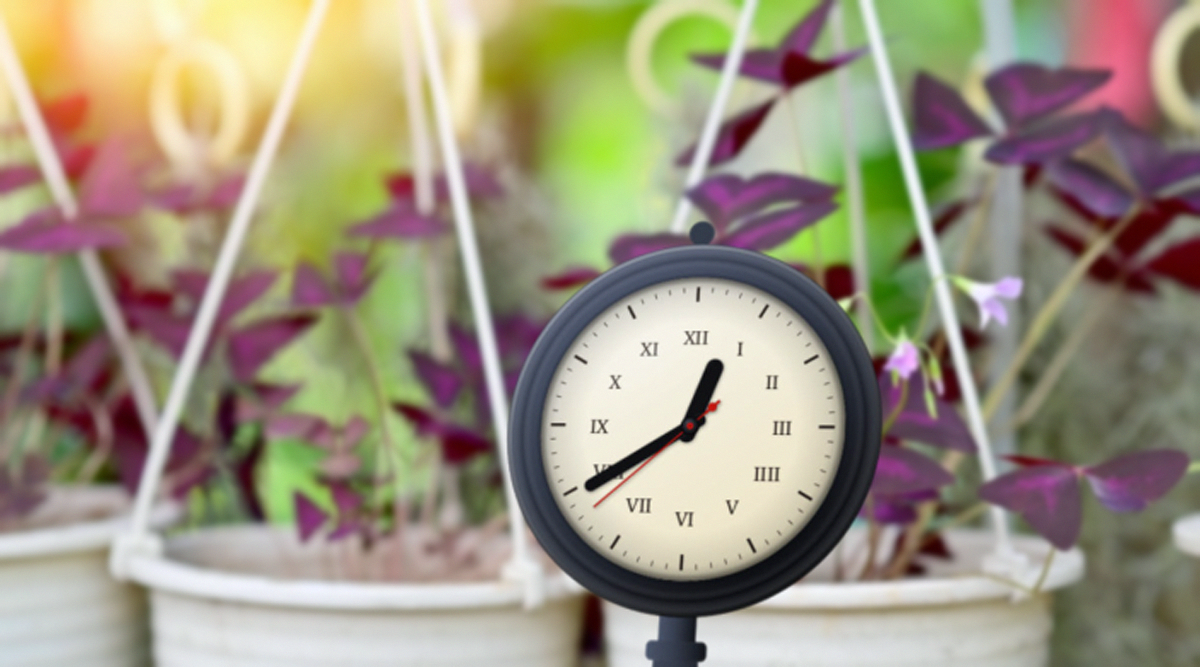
12:39:38
